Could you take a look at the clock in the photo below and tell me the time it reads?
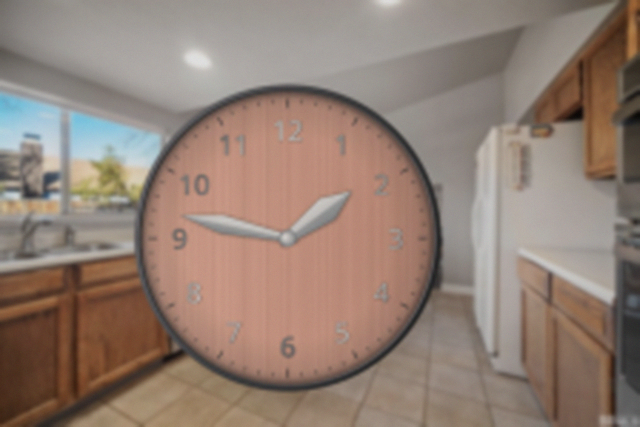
1:47
